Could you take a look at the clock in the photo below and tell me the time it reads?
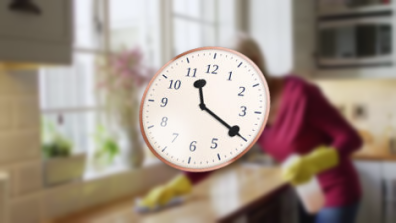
11:20
